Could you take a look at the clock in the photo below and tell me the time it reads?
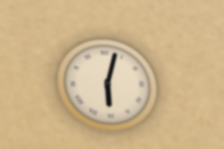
6:03
